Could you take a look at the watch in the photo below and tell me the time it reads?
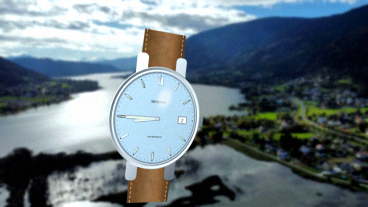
8:45
